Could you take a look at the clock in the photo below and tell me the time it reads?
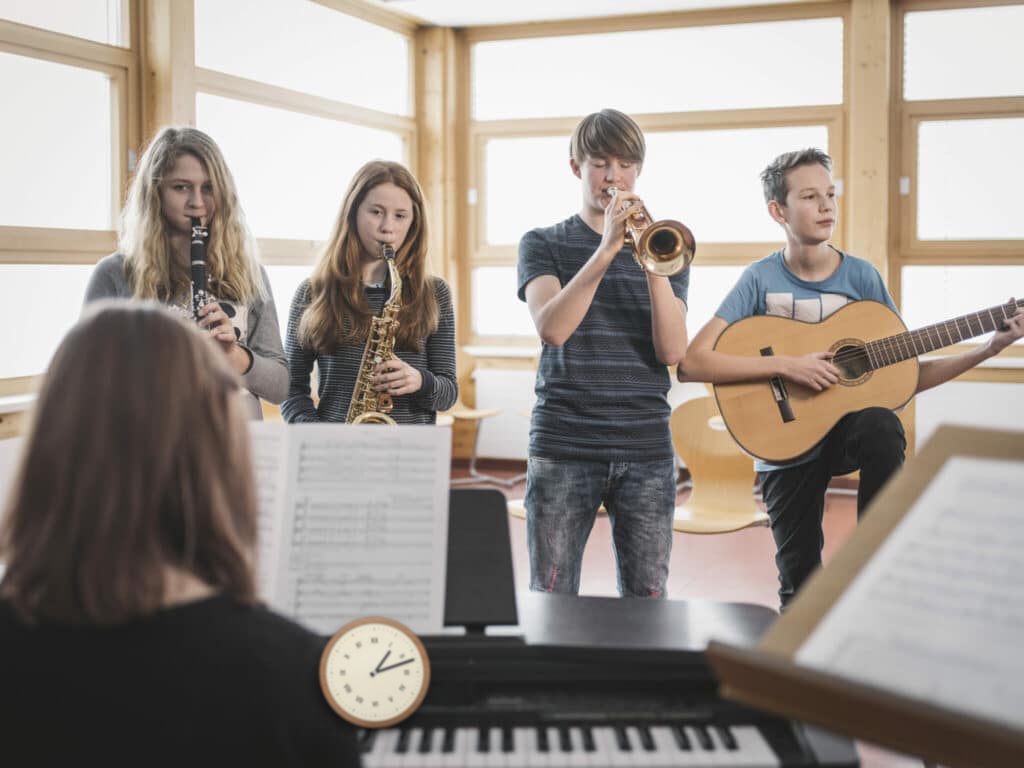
1:12
